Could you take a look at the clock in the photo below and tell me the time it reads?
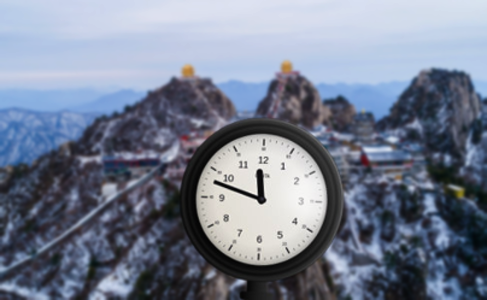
11:48
